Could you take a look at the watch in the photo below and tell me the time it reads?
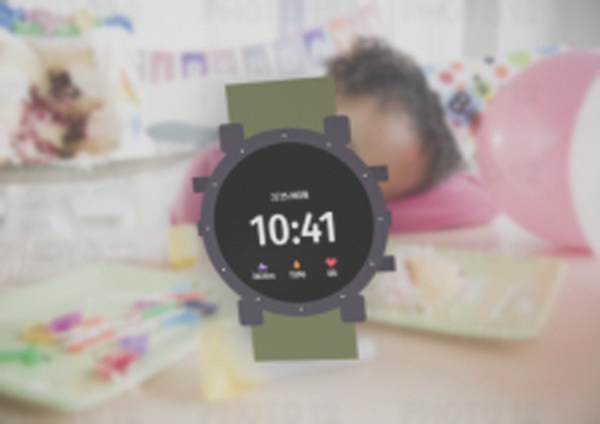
10:41
